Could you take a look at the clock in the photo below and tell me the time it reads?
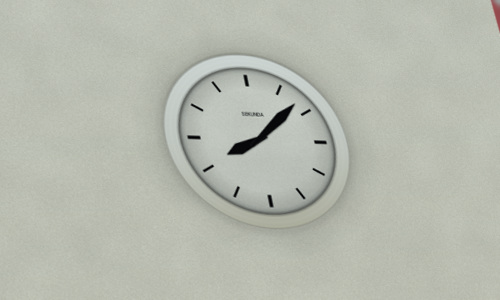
8:08
